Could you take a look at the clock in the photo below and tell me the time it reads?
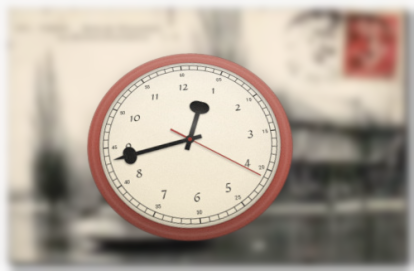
12:43:21
